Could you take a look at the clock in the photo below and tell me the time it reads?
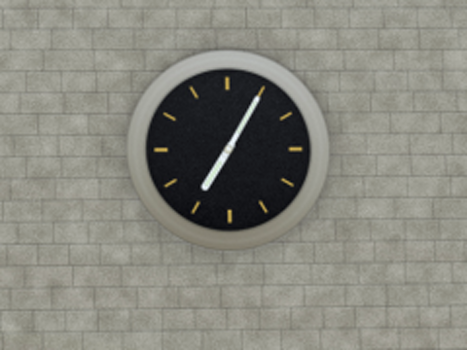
7:05
